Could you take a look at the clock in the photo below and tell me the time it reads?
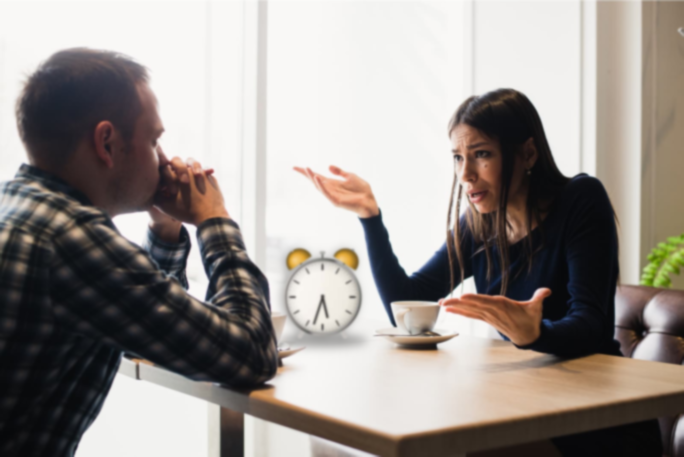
5:33
